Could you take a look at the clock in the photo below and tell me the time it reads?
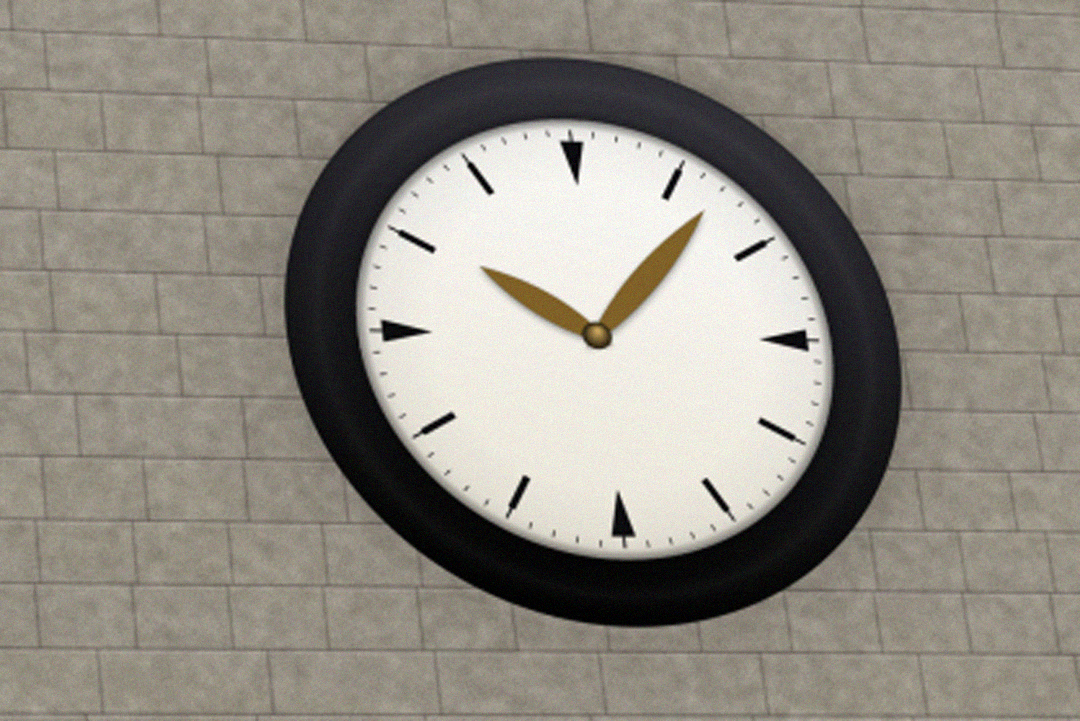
10:07
